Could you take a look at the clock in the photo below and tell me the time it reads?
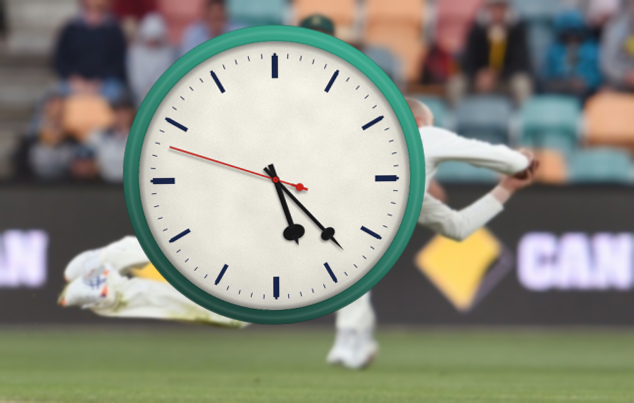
5:22:48
